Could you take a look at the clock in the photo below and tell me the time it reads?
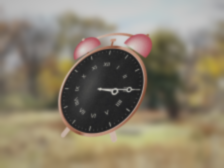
3:15
